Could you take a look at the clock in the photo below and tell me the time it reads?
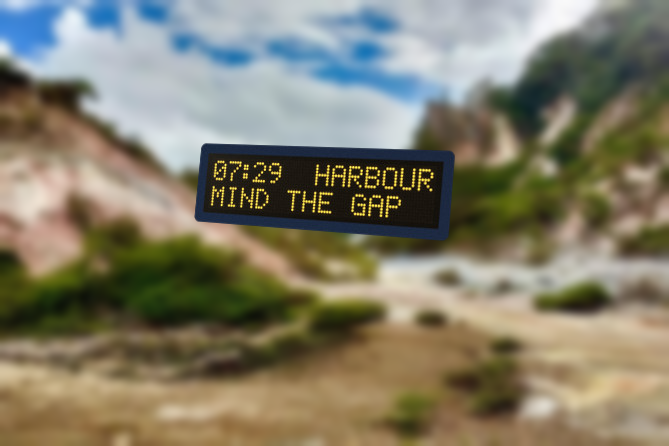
7:29
